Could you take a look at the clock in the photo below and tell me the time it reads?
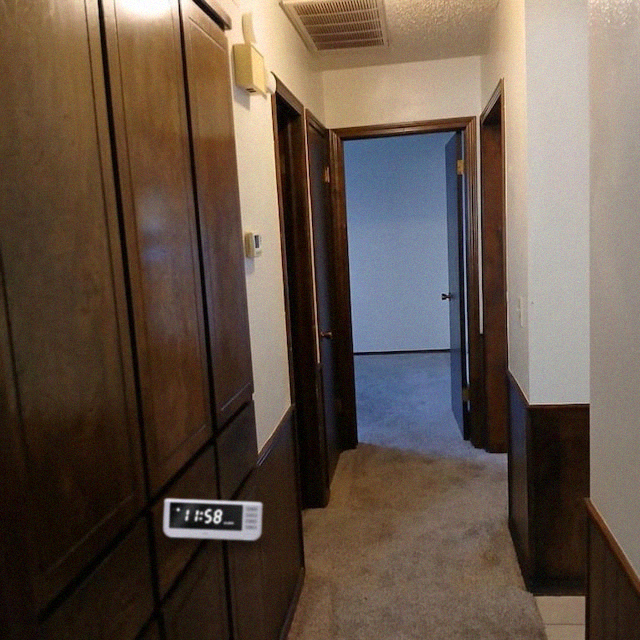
11:58
